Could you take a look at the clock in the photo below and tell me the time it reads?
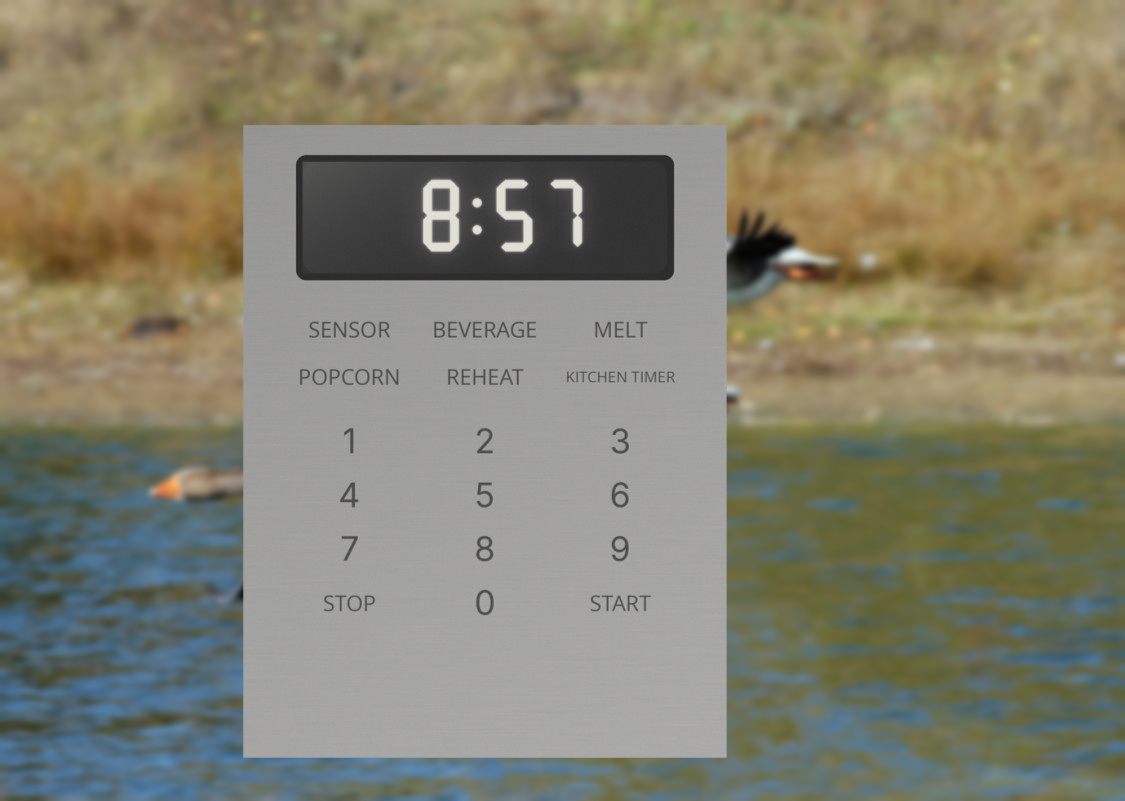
8:57
